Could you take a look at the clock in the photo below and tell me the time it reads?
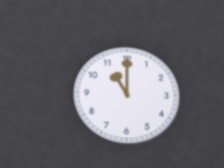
11:00
